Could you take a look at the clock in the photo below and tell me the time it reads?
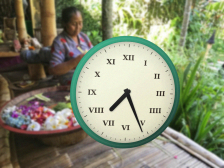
7:26
